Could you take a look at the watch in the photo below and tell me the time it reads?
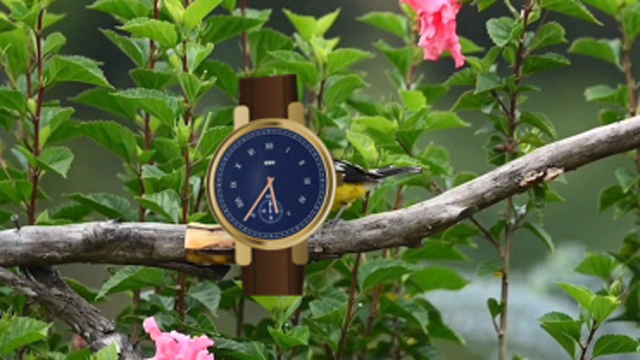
5:36
